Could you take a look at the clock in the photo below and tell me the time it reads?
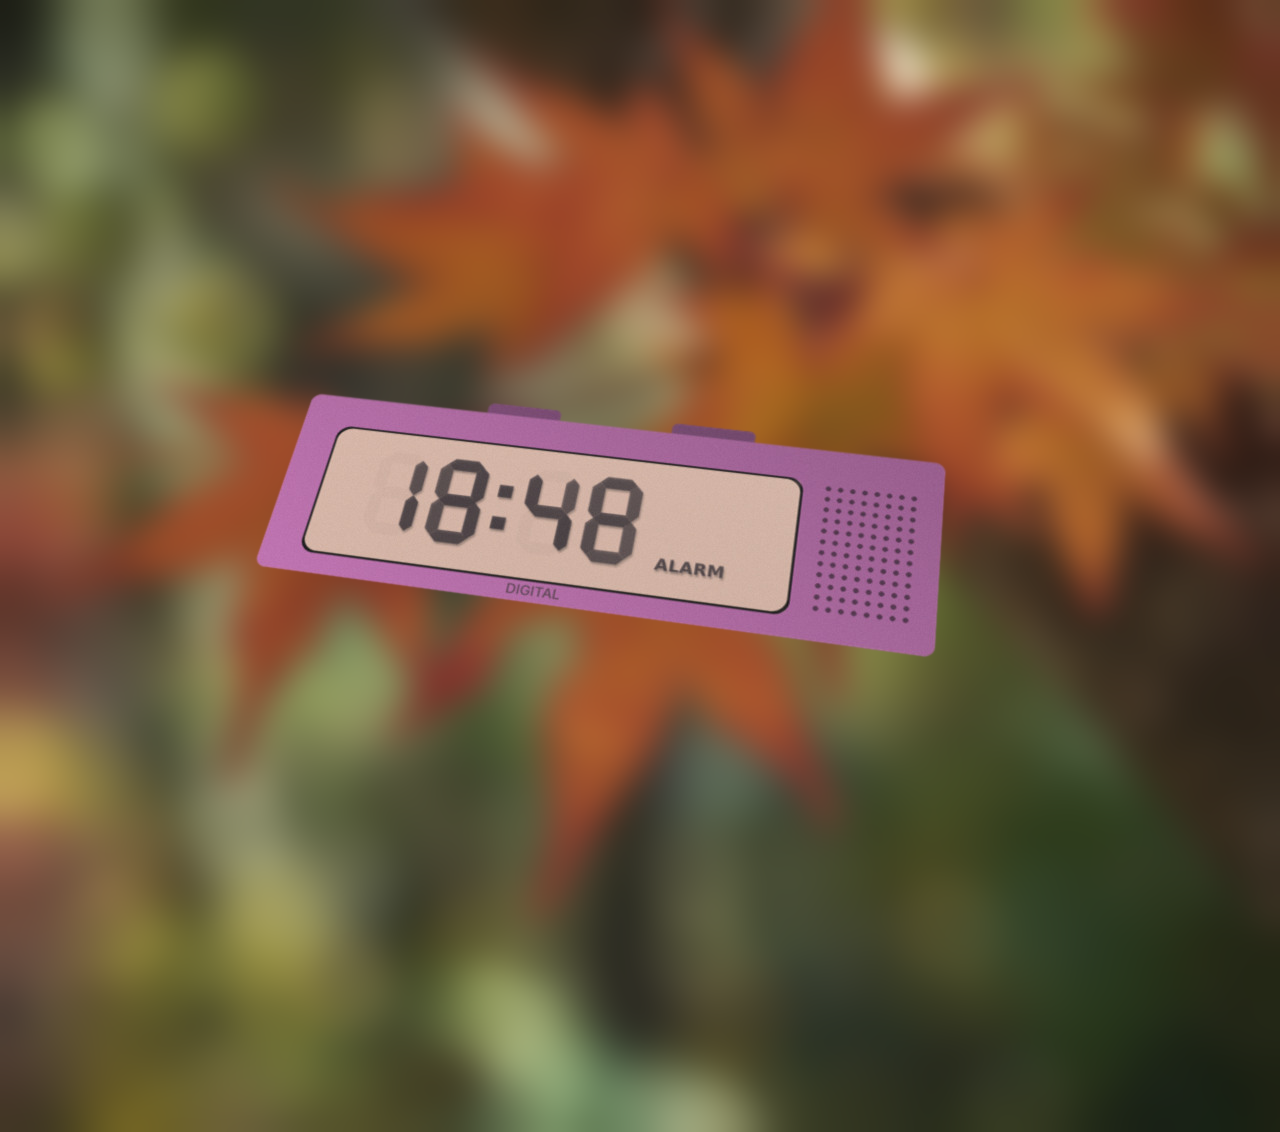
18:48
